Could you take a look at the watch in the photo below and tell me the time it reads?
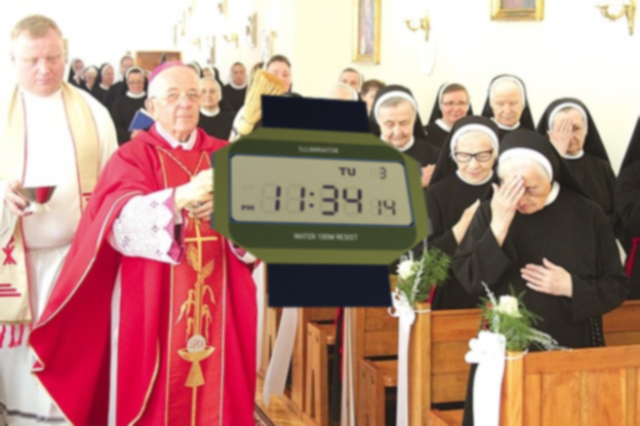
11:34:14
